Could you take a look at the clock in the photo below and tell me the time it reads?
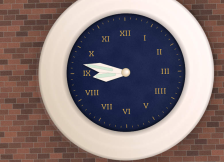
8:47
